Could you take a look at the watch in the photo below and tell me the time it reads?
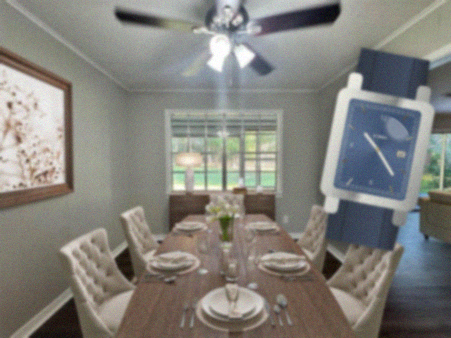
10:23
